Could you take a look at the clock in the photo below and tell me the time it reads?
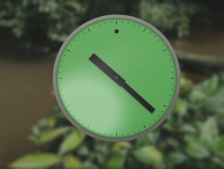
10:22
